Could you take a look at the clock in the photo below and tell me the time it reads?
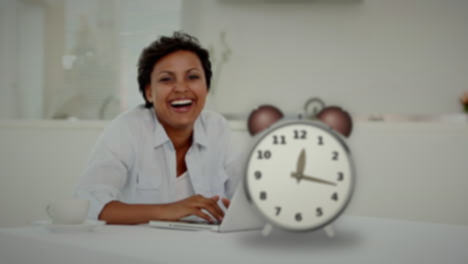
12:17
